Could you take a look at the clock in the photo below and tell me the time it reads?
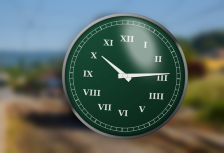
10:14
